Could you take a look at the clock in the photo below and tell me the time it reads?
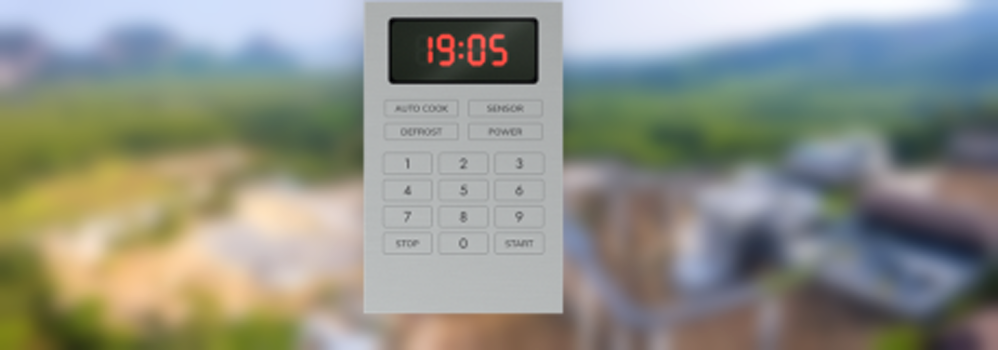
19:05
